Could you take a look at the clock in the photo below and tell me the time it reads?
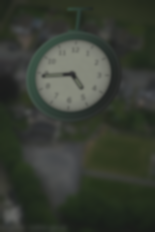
4:44
